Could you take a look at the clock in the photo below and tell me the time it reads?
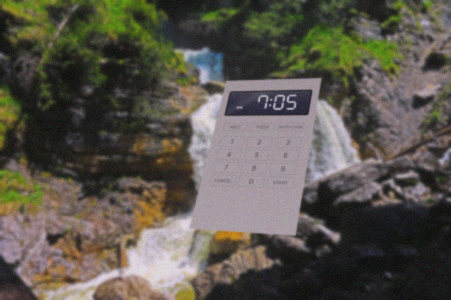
7:05
